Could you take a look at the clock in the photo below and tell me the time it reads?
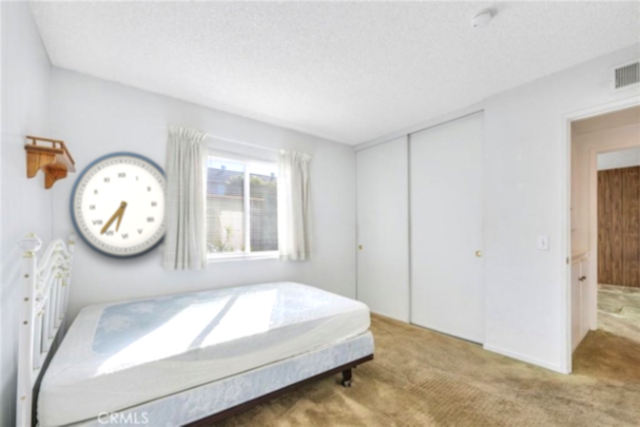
6:37
